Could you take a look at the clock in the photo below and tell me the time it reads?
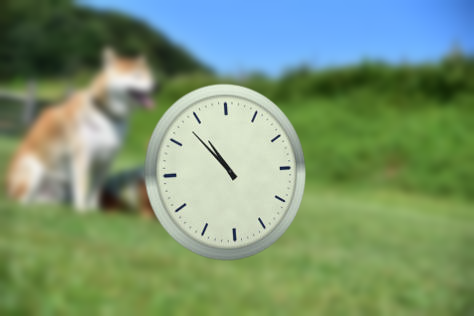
10:53
